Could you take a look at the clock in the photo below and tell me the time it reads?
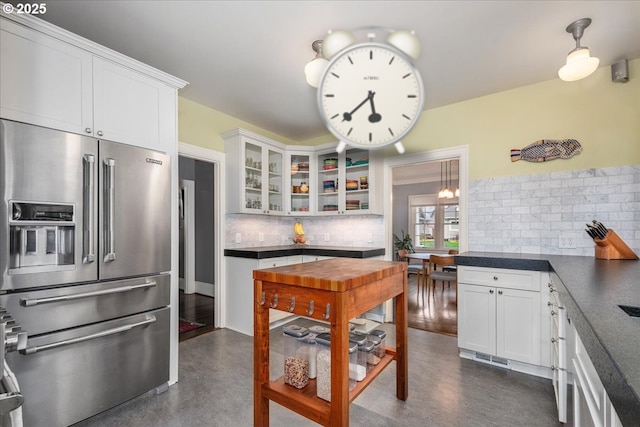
5:38
